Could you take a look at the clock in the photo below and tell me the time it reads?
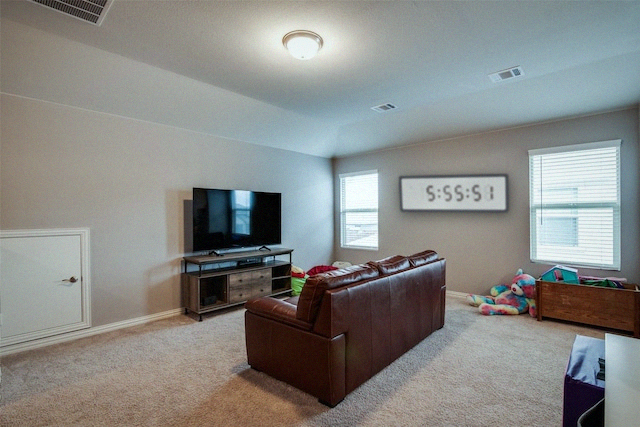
5:55:51
